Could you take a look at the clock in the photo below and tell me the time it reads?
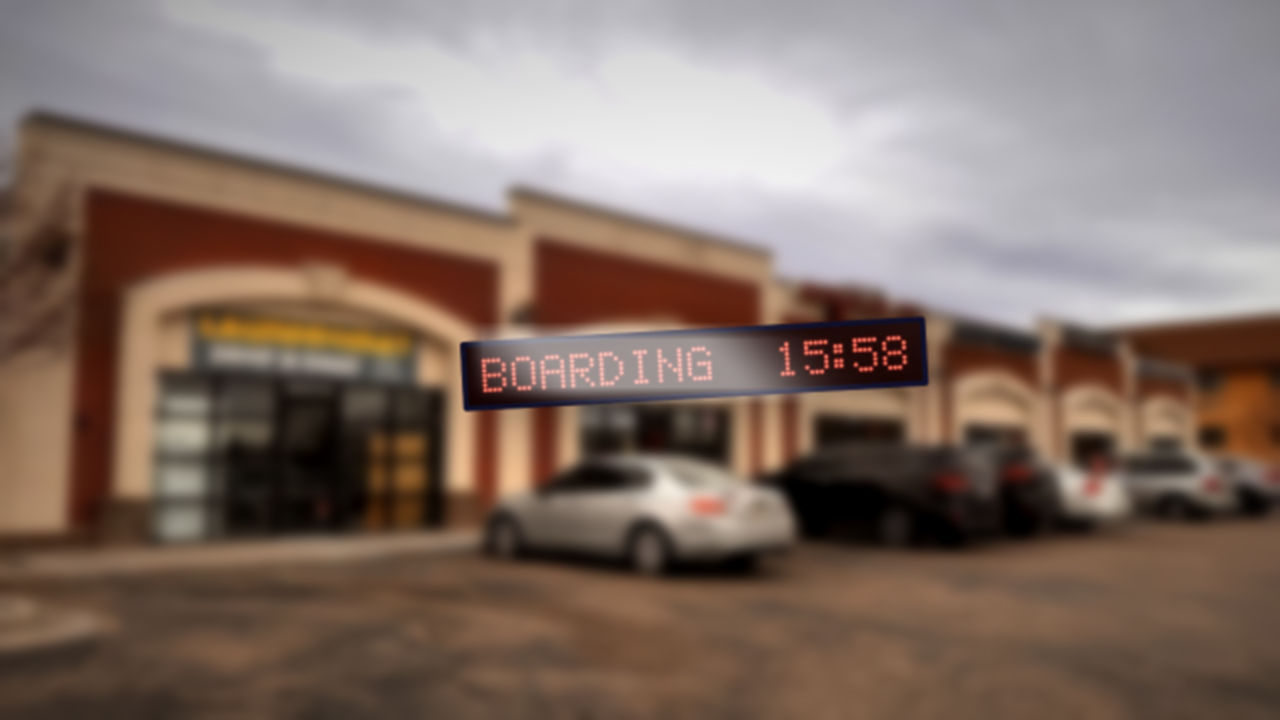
15:58
